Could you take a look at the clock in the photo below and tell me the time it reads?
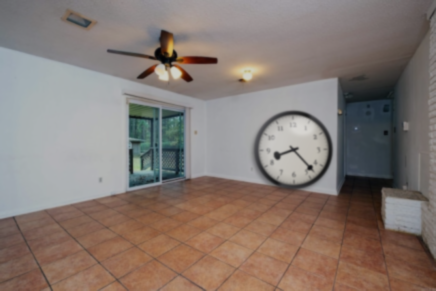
8:23
